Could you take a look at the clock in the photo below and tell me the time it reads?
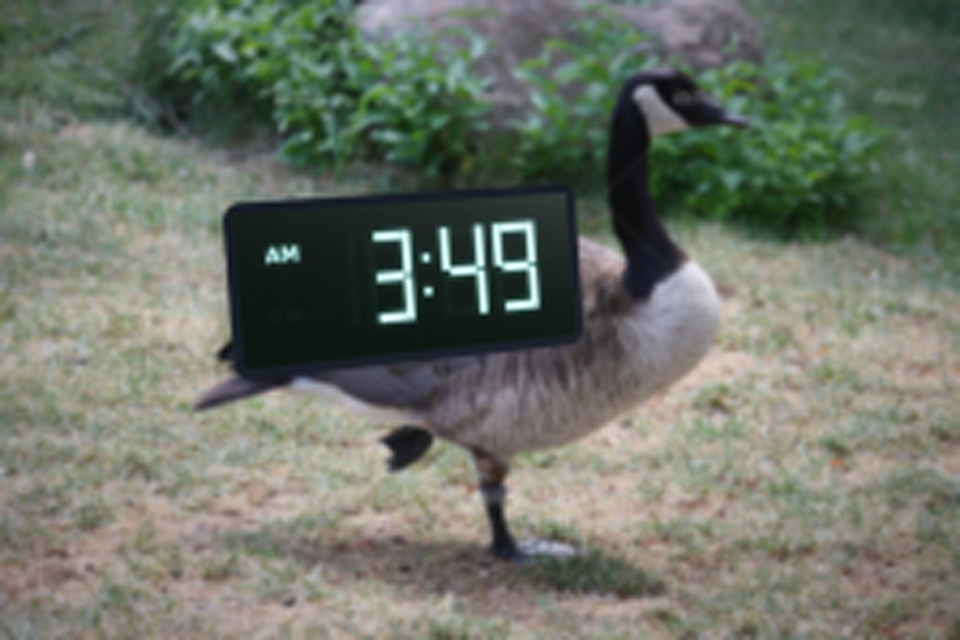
3:49
